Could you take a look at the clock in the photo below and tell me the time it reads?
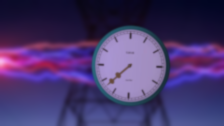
7:38
